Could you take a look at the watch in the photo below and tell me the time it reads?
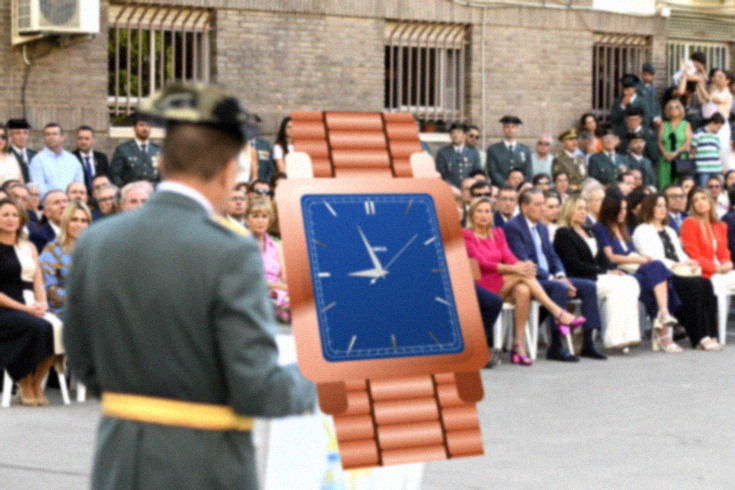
8:57:08
